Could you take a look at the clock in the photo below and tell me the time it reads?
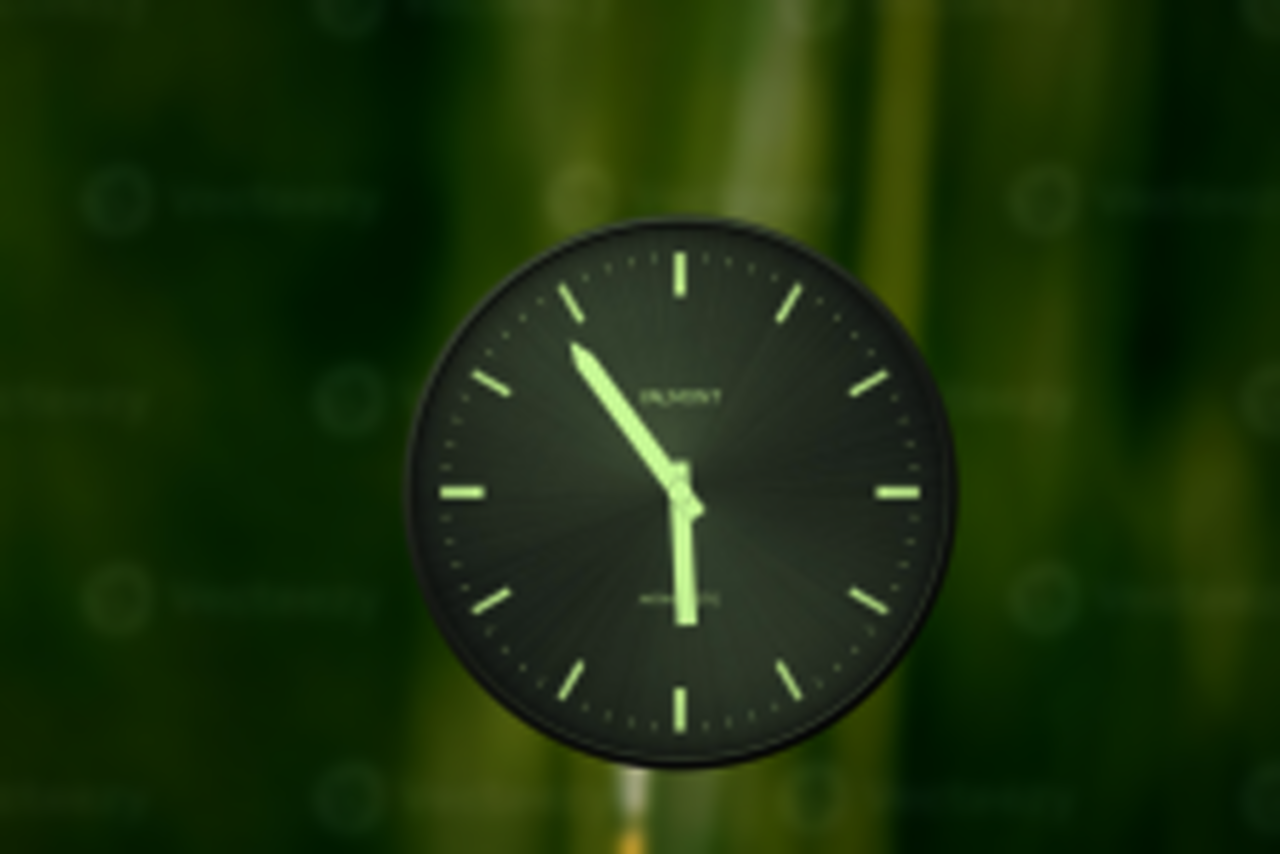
5:54
